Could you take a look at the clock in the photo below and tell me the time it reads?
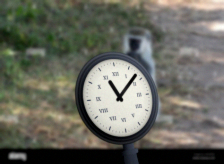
11:08
